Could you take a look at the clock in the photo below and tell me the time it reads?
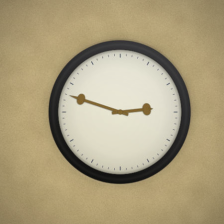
2:48
